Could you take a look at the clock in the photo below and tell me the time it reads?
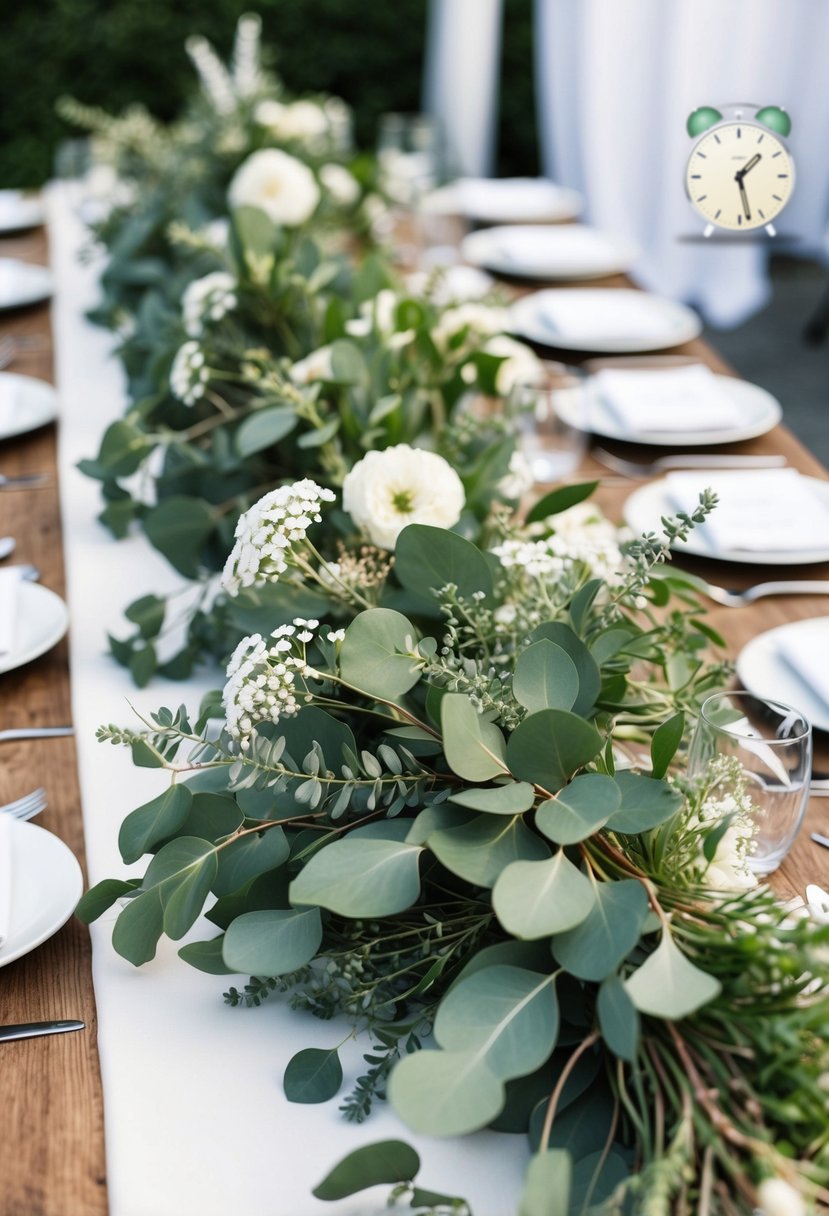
1:28
